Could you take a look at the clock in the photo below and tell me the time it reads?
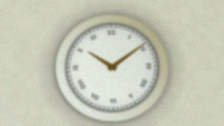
10:09
